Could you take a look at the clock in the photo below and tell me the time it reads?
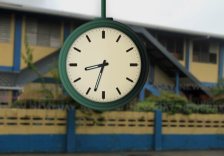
8:33
